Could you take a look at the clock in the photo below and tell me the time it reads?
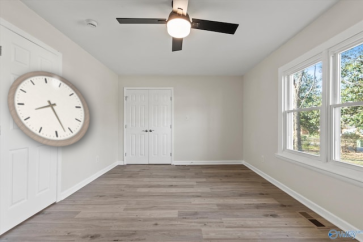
8:27
